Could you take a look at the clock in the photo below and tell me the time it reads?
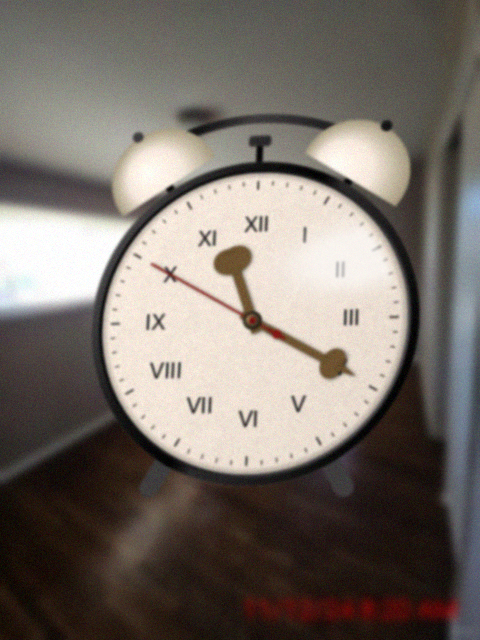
11:19:50
